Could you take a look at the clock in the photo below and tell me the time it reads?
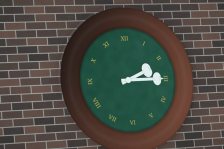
2:15
